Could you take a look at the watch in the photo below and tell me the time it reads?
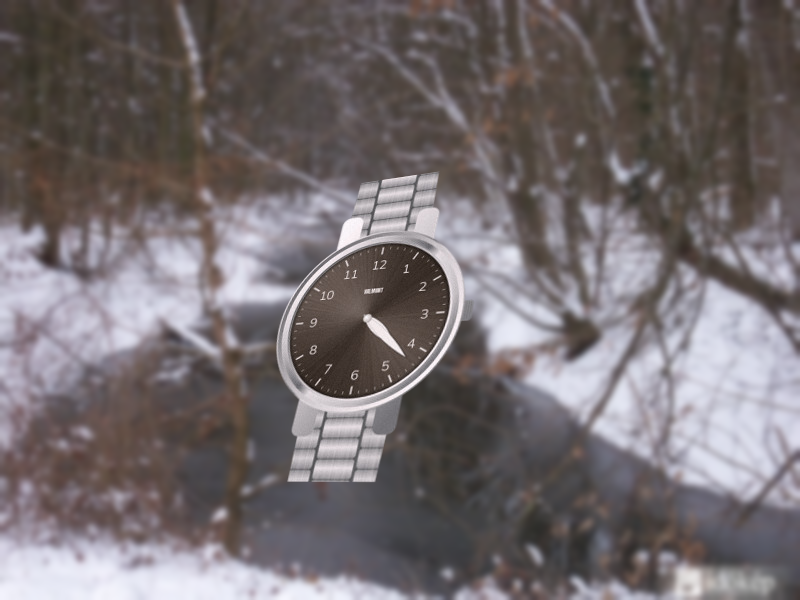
4:22
